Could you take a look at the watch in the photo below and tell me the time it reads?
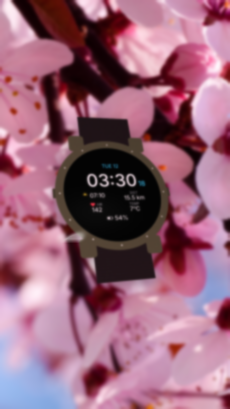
3:30
